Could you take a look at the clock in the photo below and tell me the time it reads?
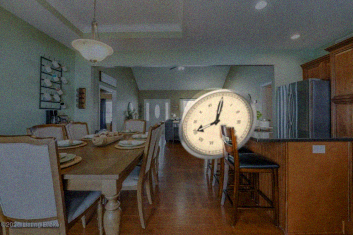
8:00
